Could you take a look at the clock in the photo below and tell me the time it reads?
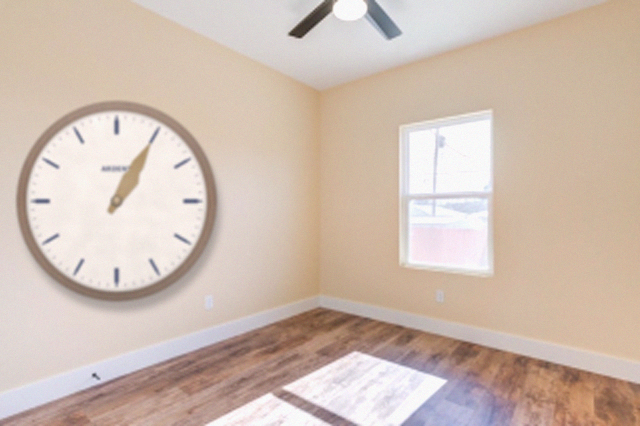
1:05
